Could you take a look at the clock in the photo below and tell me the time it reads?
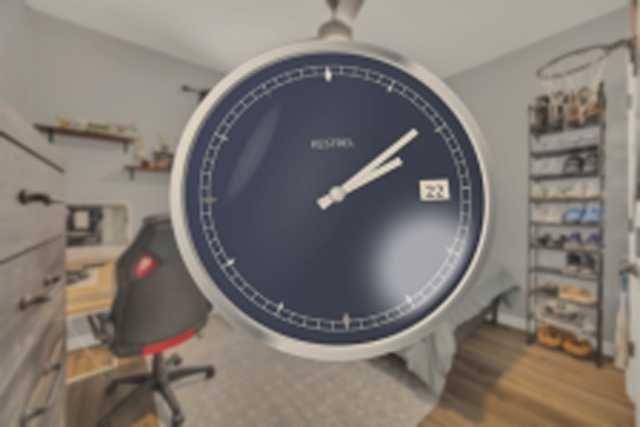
2:09
